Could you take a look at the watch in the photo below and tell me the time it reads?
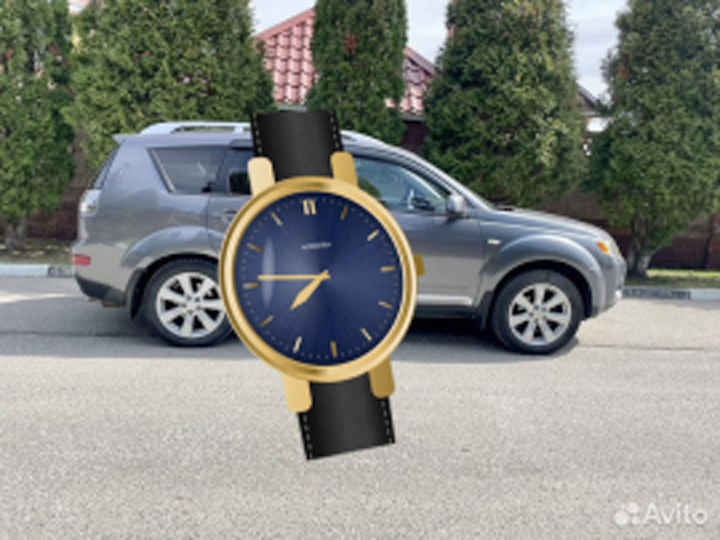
7:46
